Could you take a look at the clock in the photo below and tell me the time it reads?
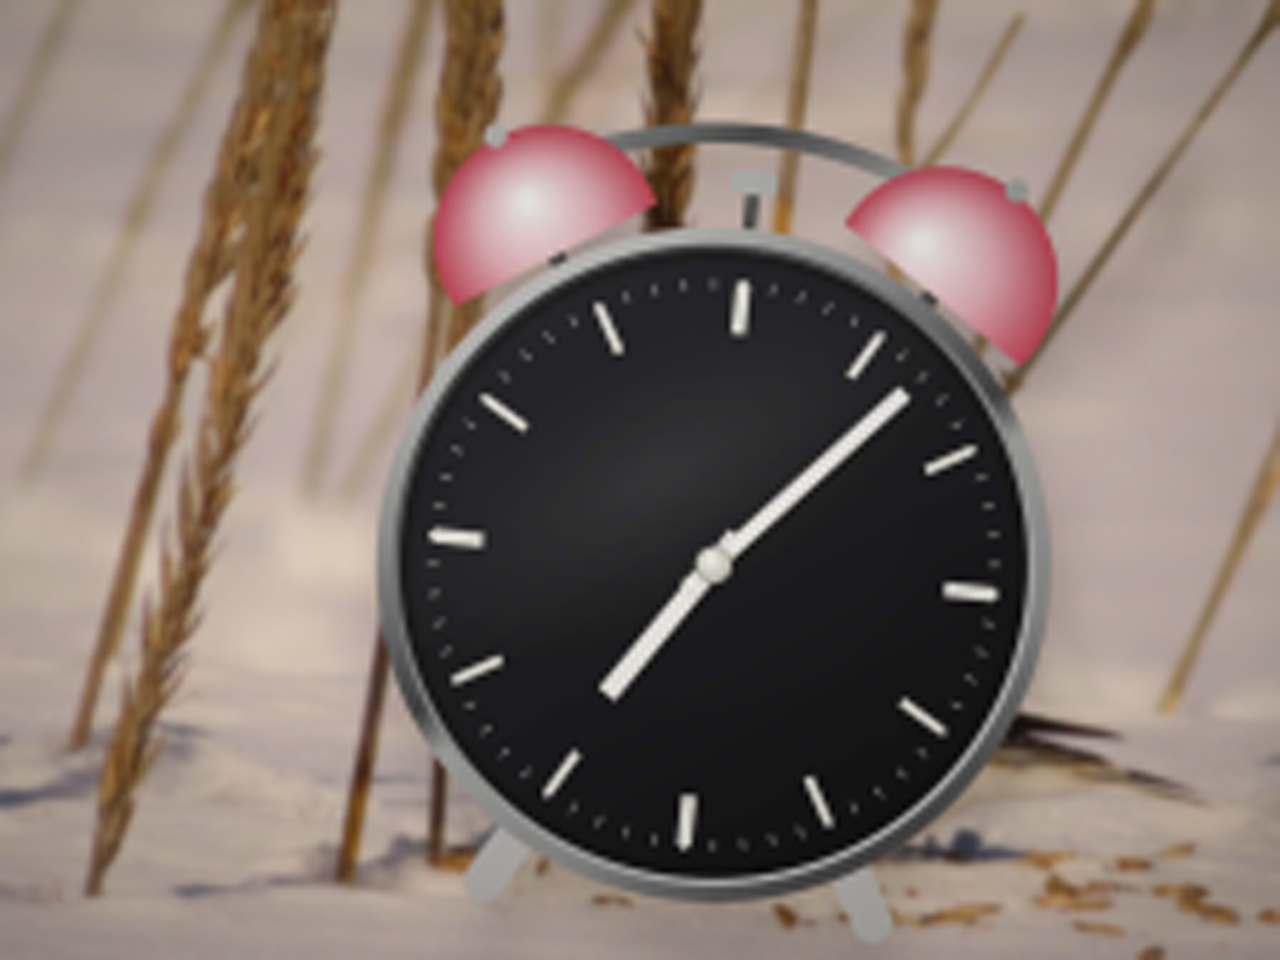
7:07
